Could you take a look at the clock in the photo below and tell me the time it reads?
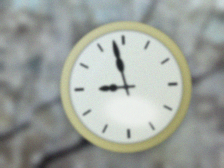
8:58
